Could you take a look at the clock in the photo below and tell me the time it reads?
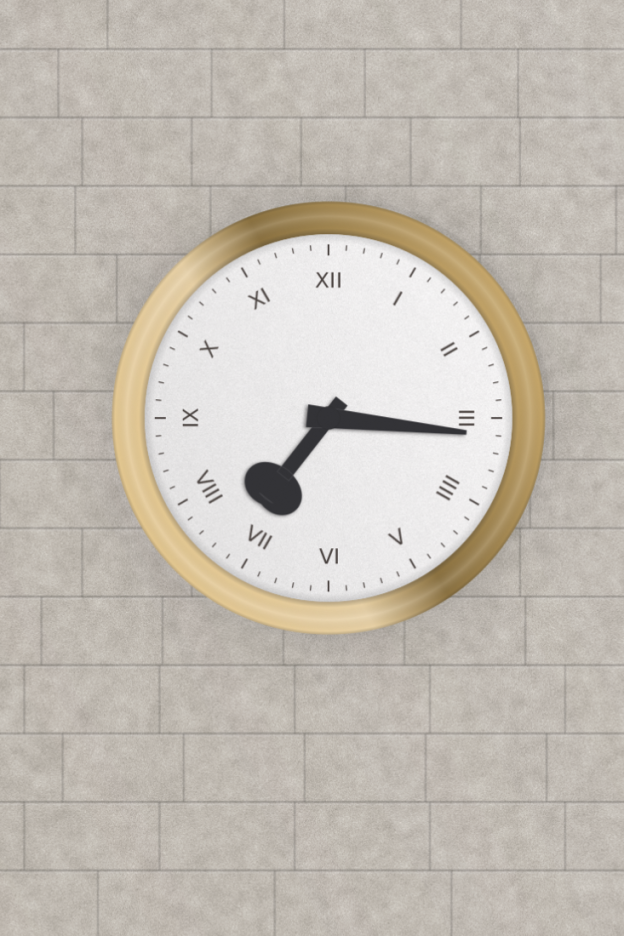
7:16
